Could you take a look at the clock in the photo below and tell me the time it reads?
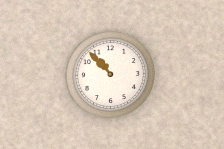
10:53
